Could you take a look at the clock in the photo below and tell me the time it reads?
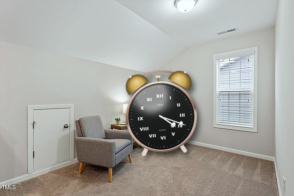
4:19
